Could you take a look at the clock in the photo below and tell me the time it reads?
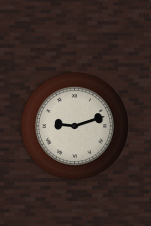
9:12
